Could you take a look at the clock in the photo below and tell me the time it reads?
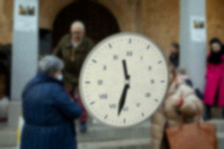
11:32
